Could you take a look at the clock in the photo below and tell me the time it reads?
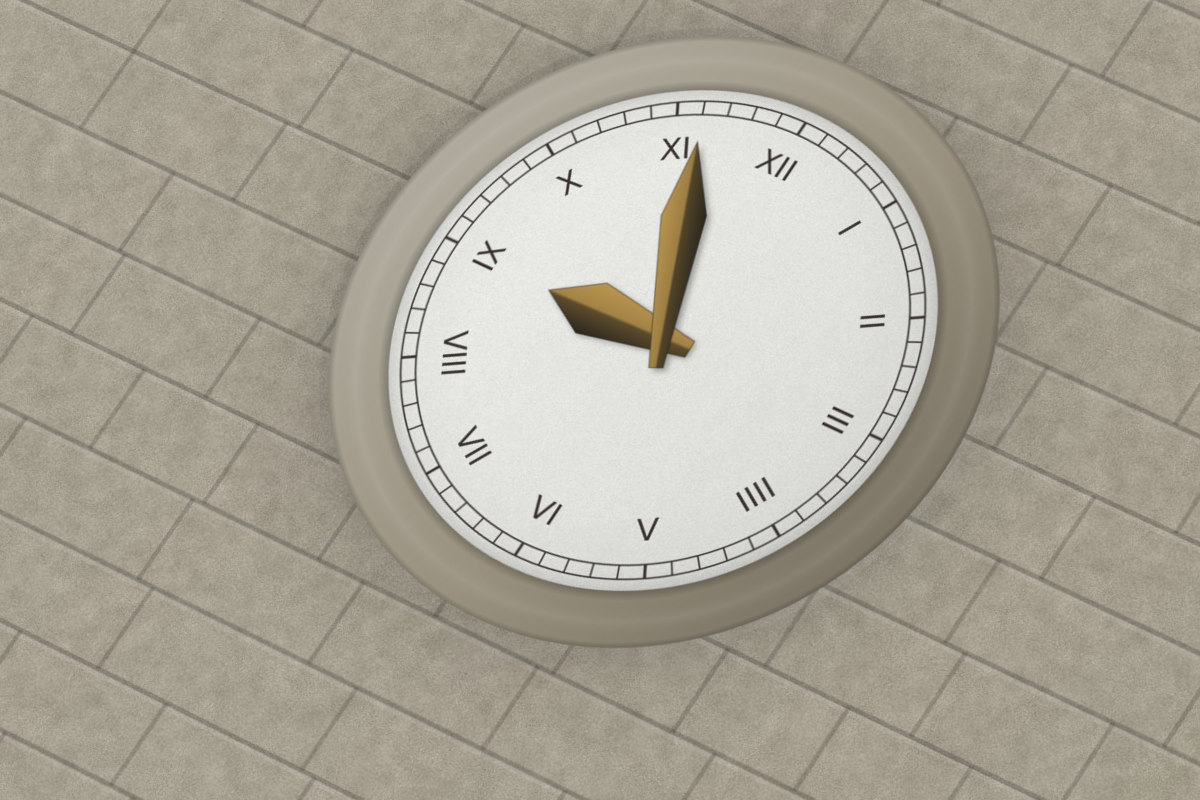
8:56
